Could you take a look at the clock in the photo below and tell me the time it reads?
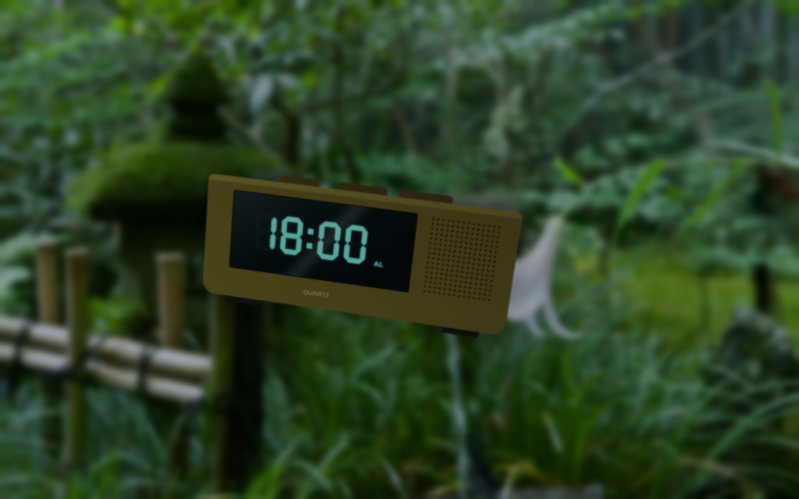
18:00
